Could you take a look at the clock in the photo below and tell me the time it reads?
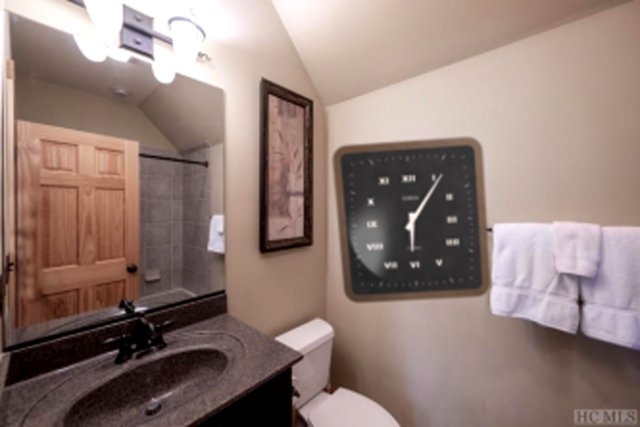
6:06
